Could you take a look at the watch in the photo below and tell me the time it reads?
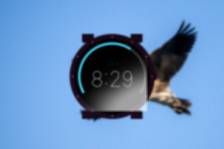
8:29
